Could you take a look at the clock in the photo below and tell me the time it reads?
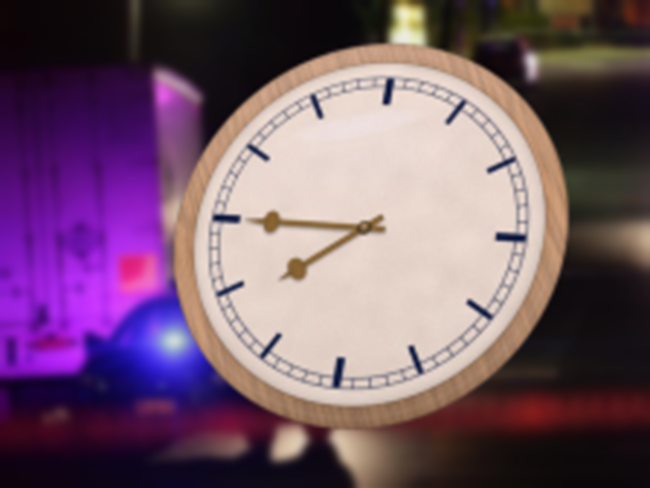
7:45
